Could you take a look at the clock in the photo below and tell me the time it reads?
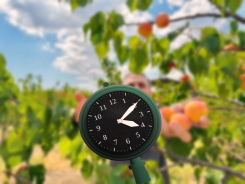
4:10
